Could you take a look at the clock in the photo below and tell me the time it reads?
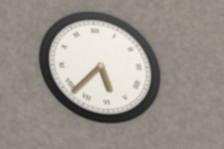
5:38
